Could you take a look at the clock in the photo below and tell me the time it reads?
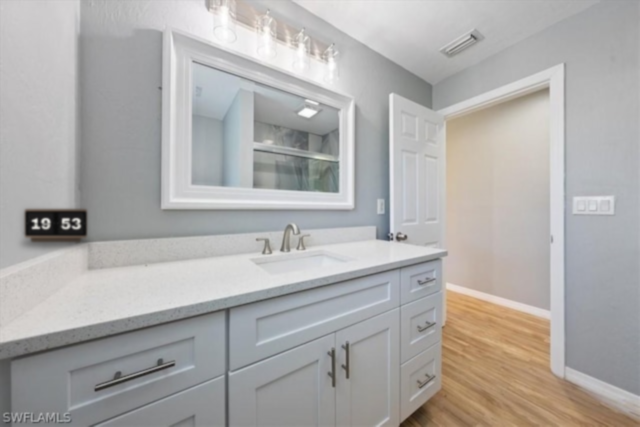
19:53
